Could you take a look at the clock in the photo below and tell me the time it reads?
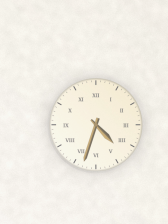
4:33
